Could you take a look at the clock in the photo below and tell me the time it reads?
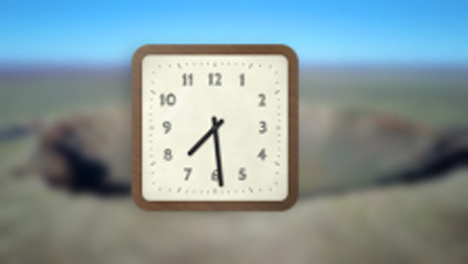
7:29
